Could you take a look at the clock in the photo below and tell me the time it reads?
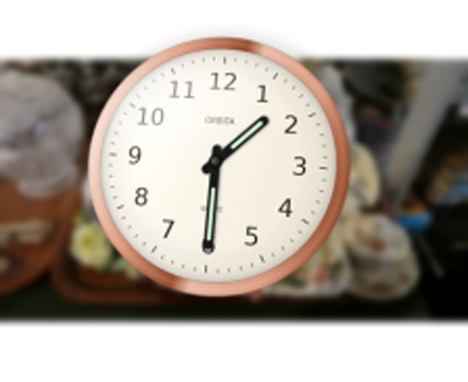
1:30
